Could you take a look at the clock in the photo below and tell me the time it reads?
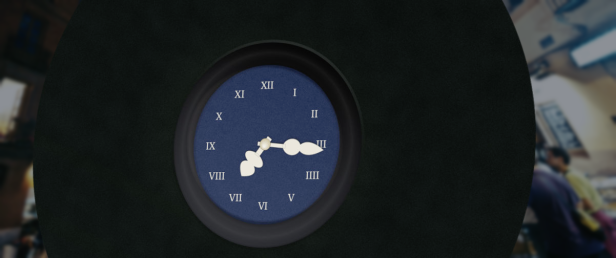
7:16
